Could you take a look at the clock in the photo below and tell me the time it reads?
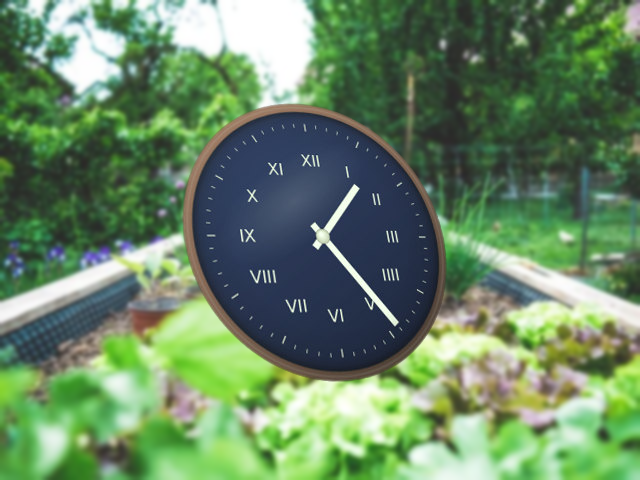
1:24
